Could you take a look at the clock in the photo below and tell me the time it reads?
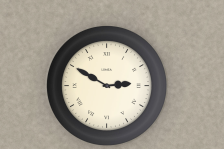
2:50
